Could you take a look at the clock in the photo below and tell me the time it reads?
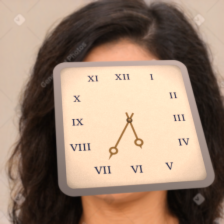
5:35
